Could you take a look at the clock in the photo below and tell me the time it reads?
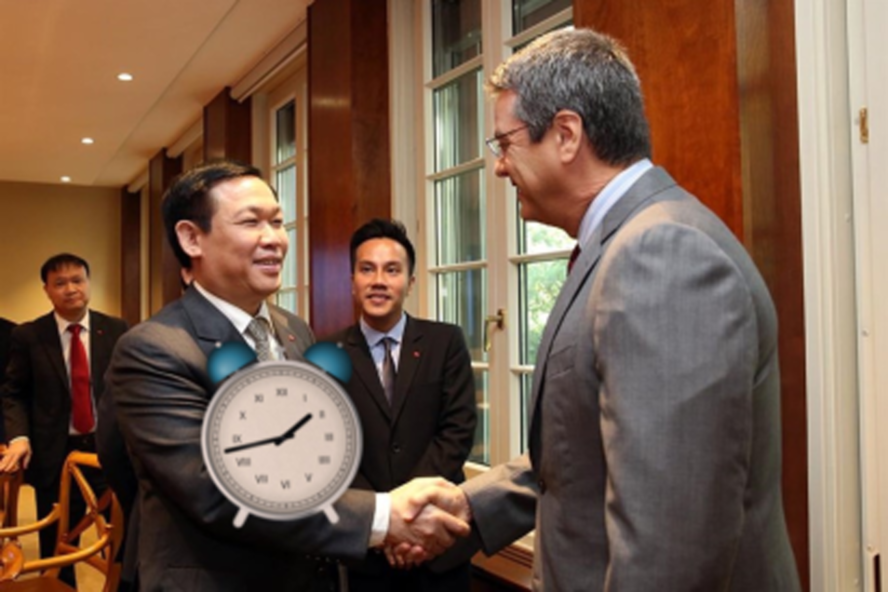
1:43
